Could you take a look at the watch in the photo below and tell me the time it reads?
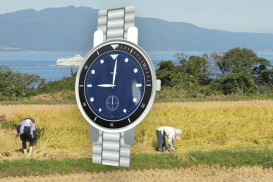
9:01
